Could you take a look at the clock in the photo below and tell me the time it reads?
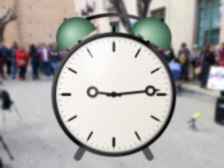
9:14
